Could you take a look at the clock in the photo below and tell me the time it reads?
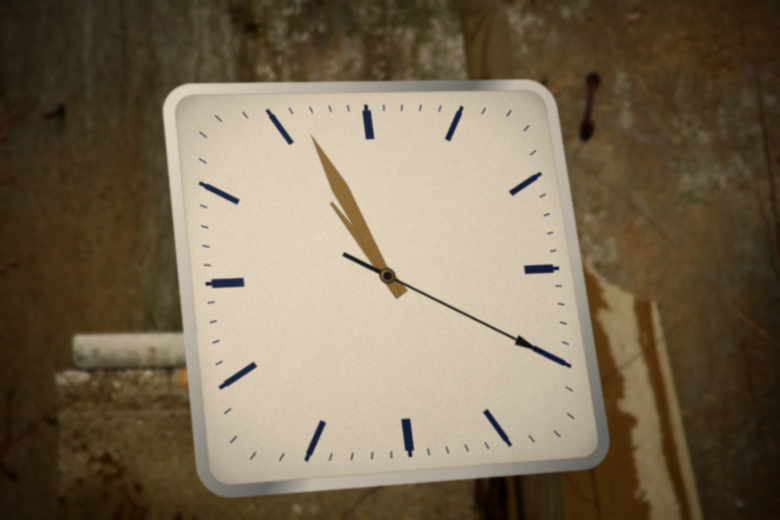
10:56:20
